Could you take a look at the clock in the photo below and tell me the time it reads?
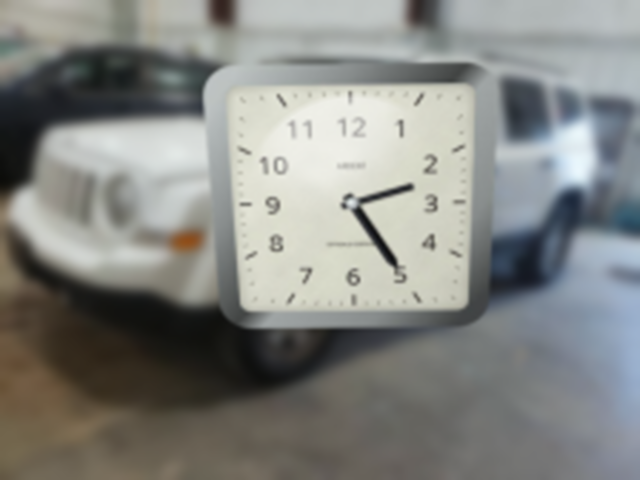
2:25
